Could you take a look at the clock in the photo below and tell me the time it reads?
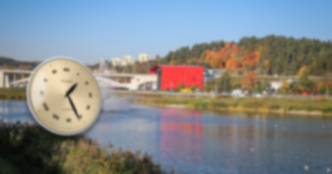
1:26
